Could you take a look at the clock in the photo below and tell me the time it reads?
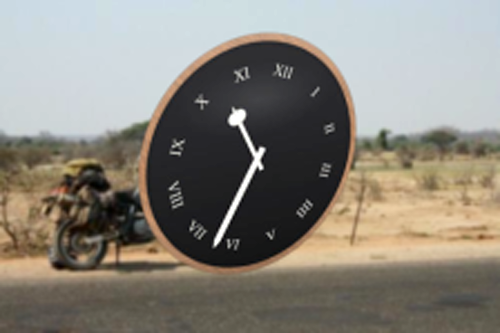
10:32
